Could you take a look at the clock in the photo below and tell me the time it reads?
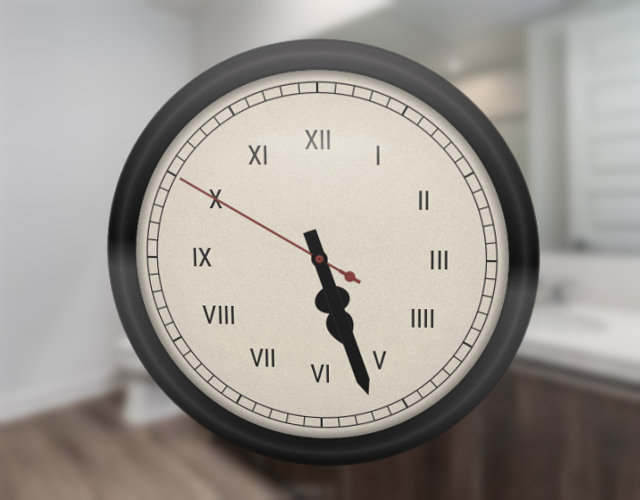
5:26:50
